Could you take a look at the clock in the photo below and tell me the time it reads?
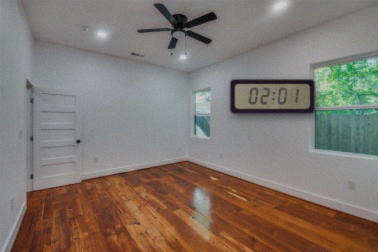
2:01
